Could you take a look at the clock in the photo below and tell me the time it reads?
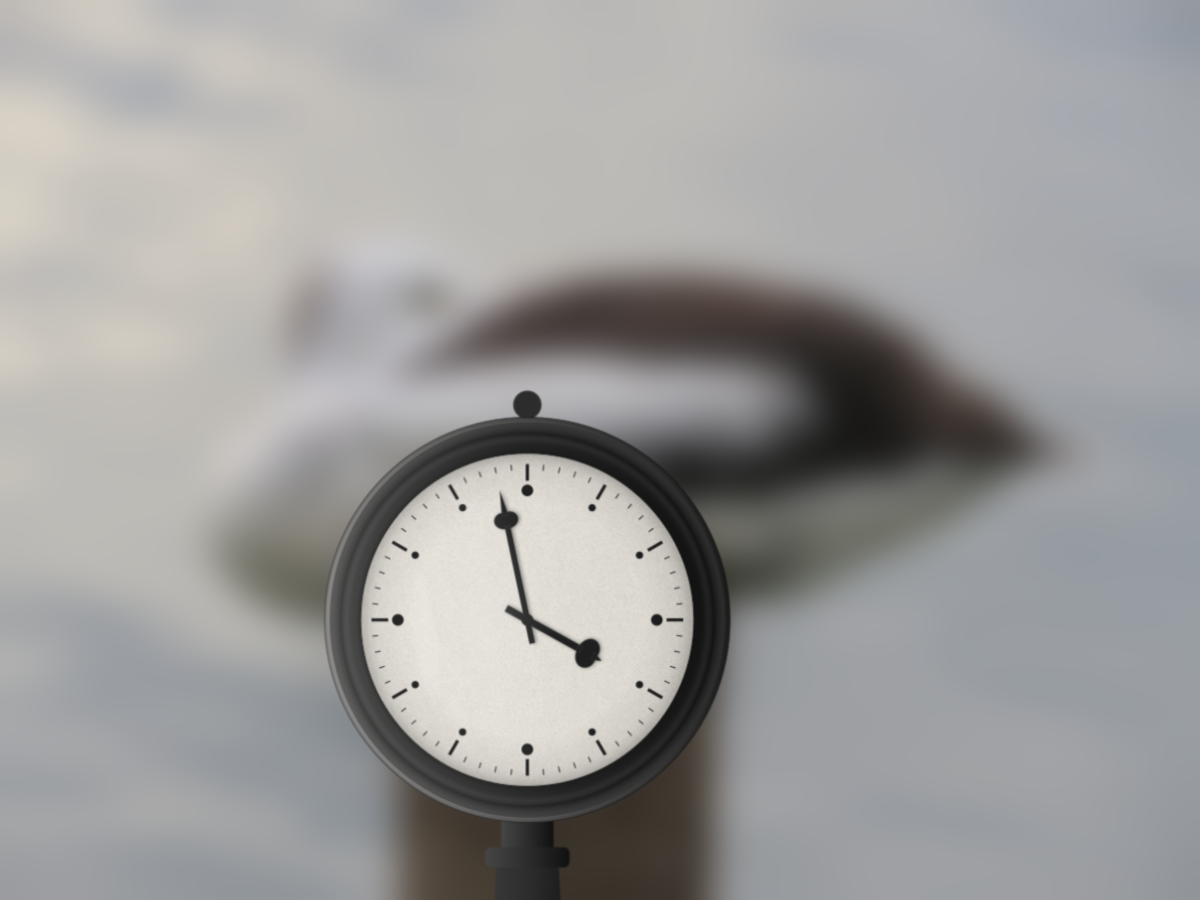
3:58
